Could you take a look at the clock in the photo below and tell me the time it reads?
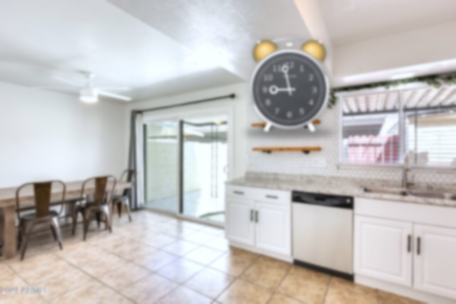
8:58
